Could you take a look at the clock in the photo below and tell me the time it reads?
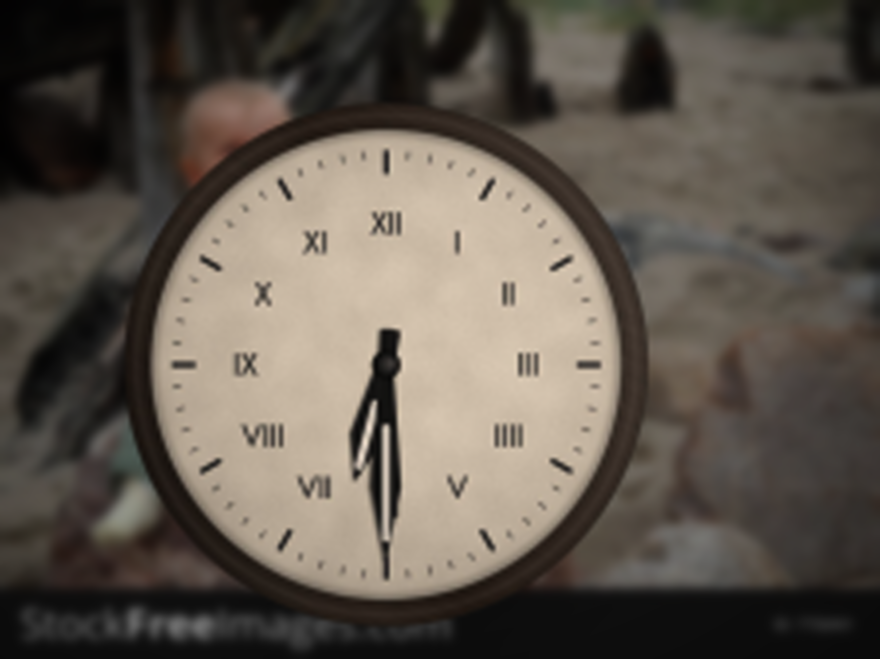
6:30
